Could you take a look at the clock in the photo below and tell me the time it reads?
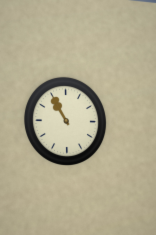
10:55
